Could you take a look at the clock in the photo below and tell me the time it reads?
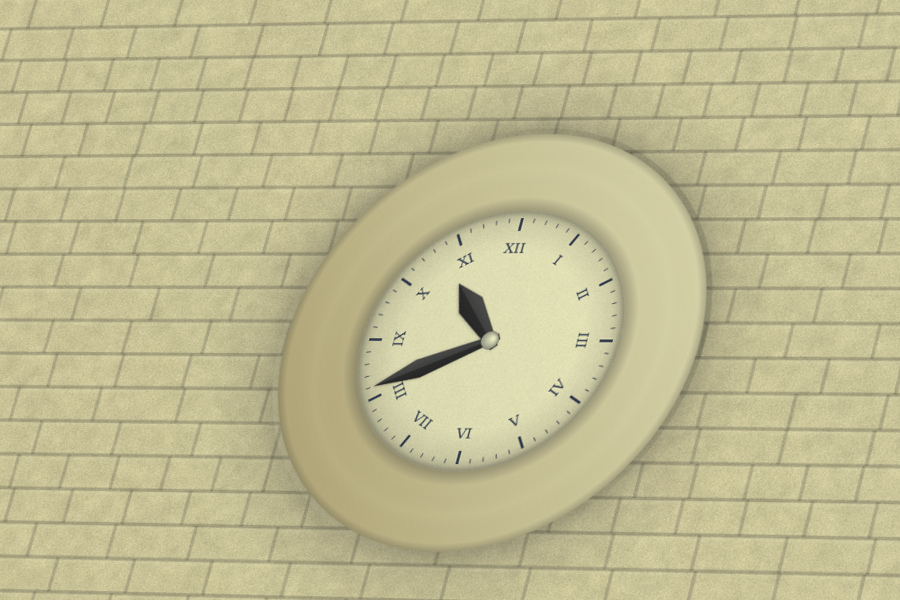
10:41
